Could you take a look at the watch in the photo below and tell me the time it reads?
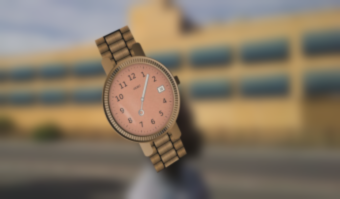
7:07
